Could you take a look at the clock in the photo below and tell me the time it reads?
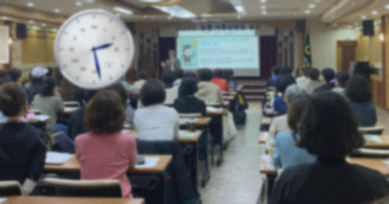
2:28
